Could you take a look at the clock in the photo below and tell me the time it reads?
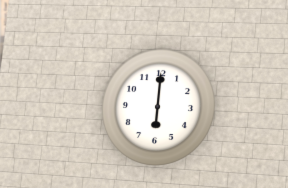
6:00
